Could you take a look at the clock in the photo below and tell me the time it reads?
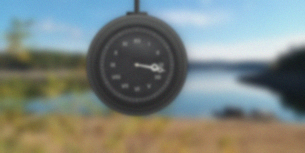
3:17
